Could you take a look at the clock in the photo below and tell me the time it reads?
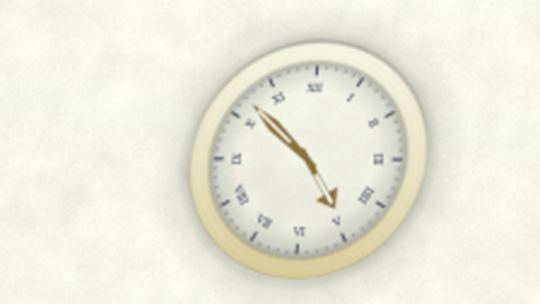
4:52
